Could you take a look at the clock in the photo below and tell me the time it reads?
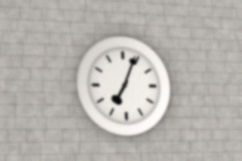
7:04
